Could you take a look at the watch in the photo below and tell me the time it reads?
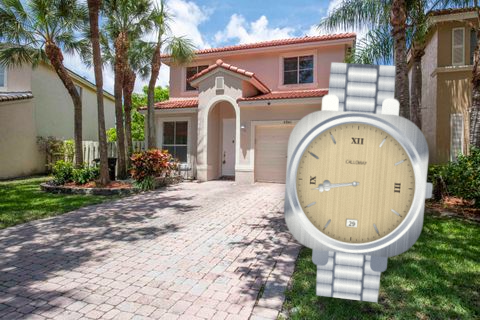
8:43
